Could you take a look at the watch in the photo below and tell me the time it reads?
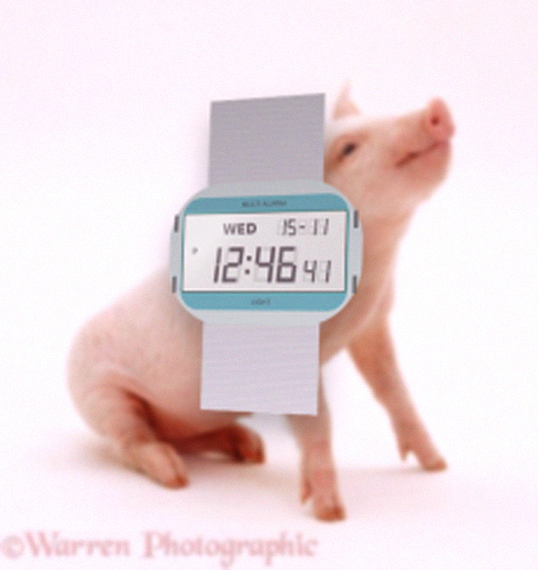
12:46:41
